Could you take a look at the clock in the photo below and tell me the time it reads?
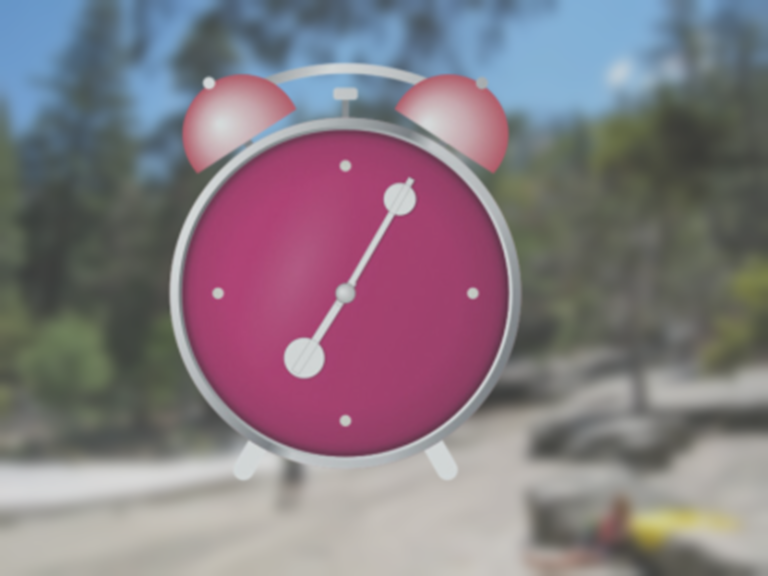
7:05
